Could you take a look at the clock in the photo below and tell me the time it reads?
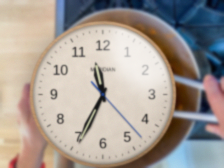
11:34:23
